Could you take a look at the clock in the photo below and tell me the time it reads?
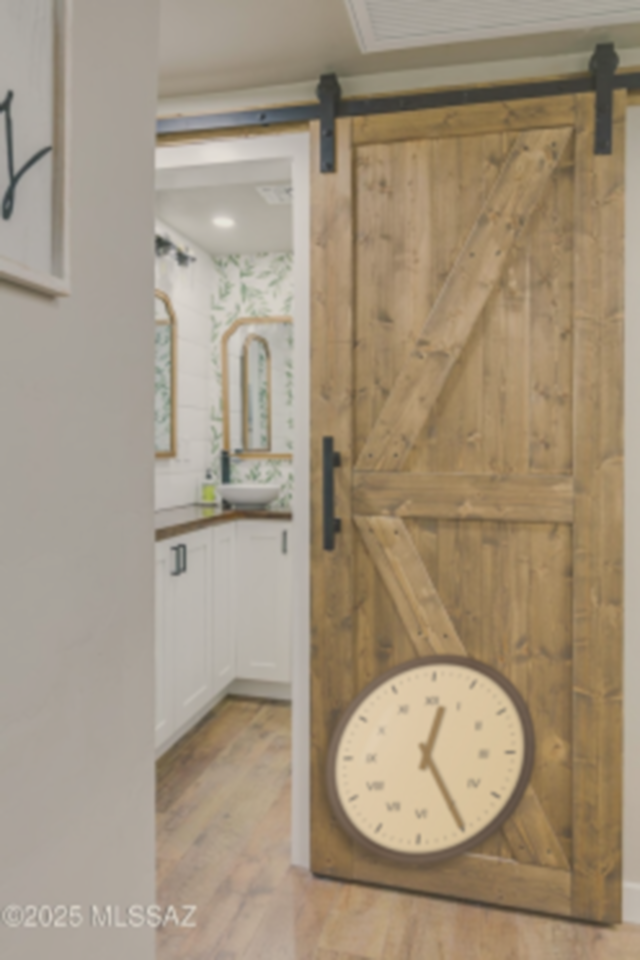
12:25
